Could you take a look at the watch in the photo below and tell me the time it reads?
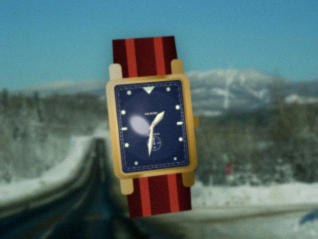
1:32
